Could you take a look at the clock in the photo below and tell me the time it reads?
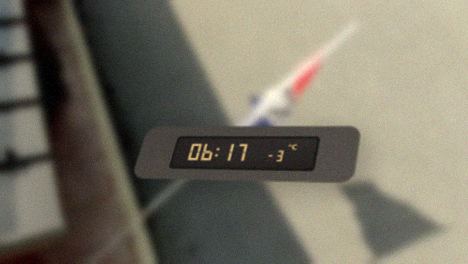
6:17
